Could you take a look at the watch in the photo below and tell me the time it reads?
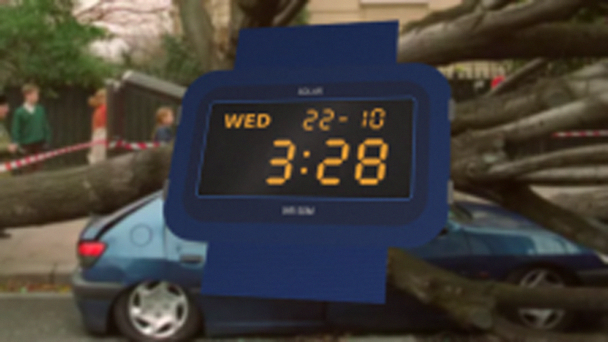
3:28
